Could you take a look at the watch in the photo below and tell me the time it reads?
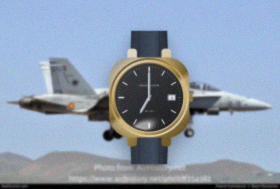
7:00
